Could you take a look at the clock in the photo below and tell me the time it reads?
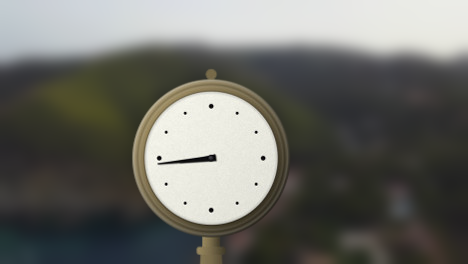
8:44
